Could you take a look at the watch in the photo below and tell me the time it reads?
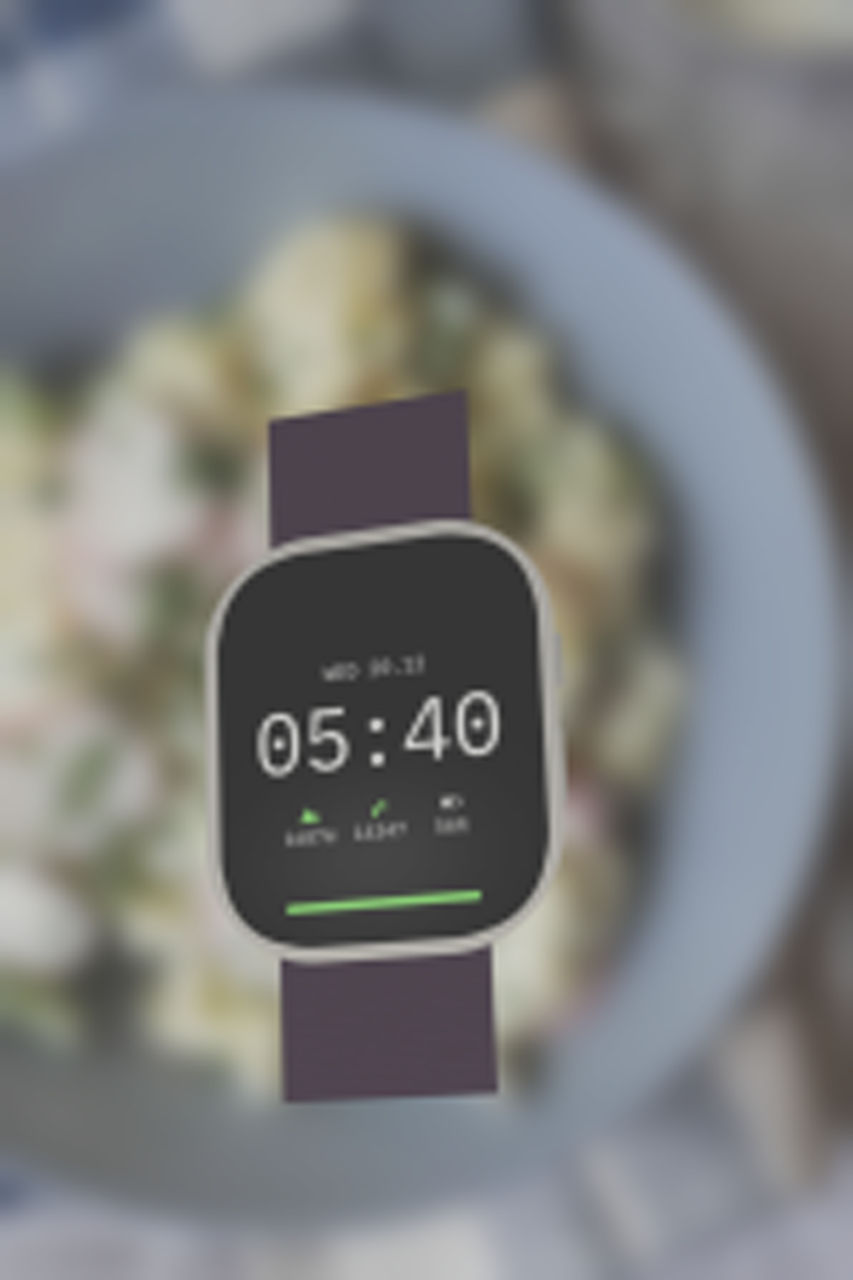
5:40
